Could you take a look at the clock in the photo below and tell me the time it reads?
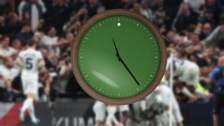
11:24
